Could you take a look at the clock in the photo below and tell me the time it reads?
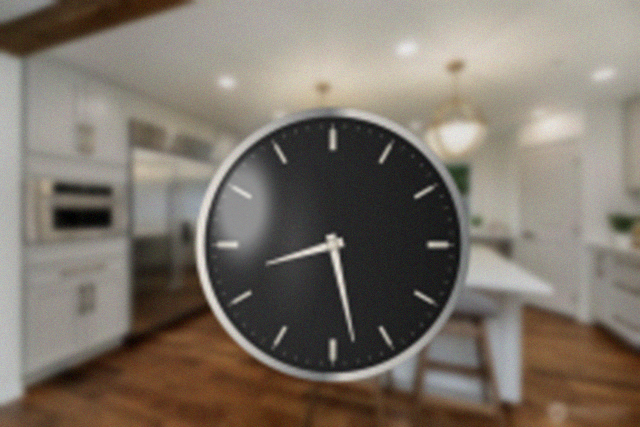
8:28
